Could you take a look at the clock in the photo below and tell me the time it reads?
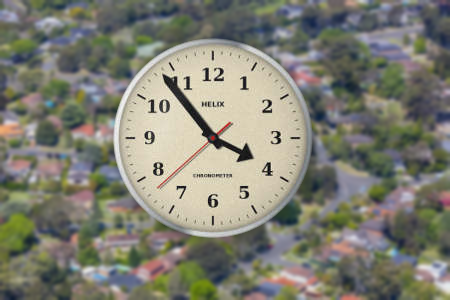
3:53:38
